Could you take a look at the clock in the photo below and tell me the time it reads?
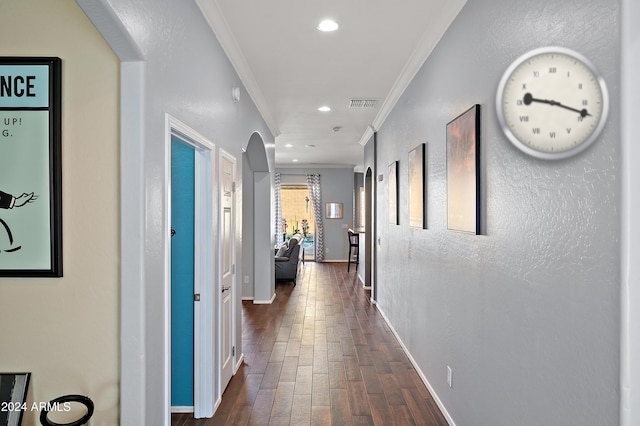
9:18
